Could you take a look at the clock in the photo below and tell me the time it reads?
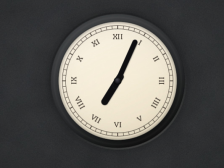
7:04
